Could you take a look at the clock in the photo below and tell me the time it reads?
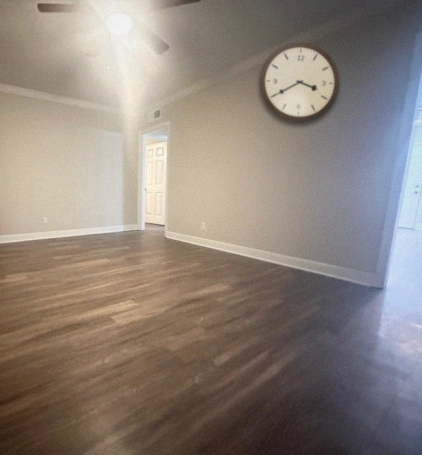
3:40
